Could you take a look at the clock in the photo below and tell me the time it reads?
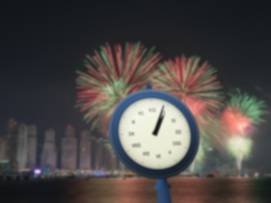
1:04
